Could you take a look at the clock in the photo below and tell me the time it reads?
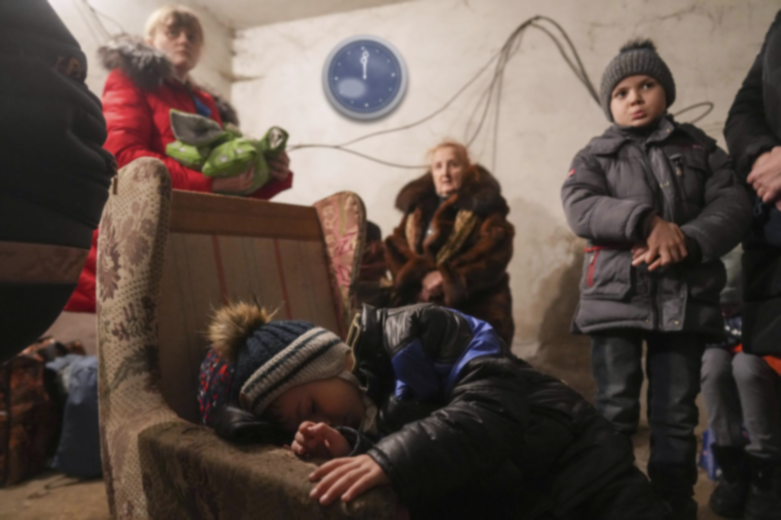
12:01
